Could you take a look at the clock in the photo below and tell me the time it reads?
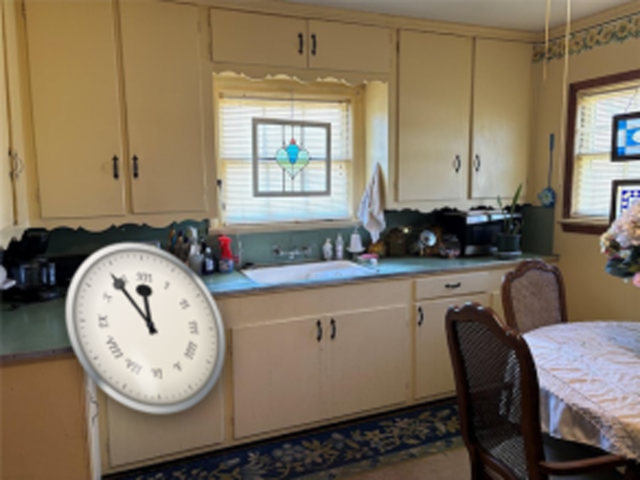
11:54
